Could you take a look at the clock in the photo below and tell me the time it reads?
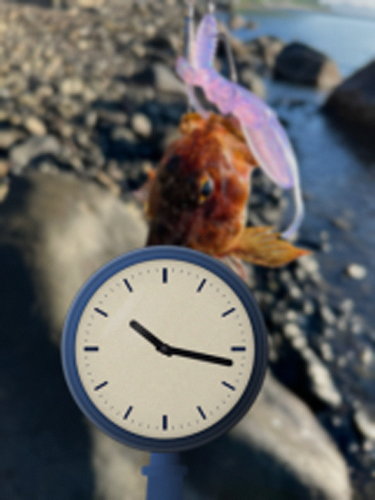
10:17
